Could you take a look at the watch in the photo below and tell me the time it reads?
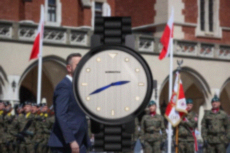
2:41
